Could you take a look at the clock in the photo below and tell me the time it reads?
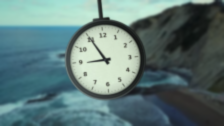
8:55
